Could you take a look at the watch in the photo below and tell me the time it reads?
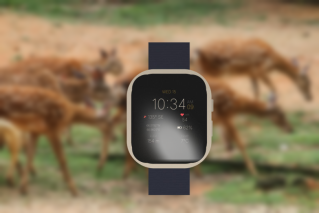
10:34
